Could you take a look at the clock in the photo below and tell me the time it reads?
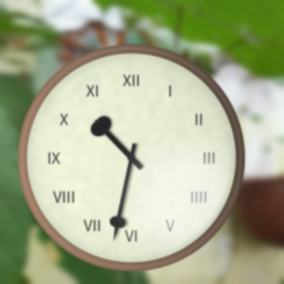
10:32
